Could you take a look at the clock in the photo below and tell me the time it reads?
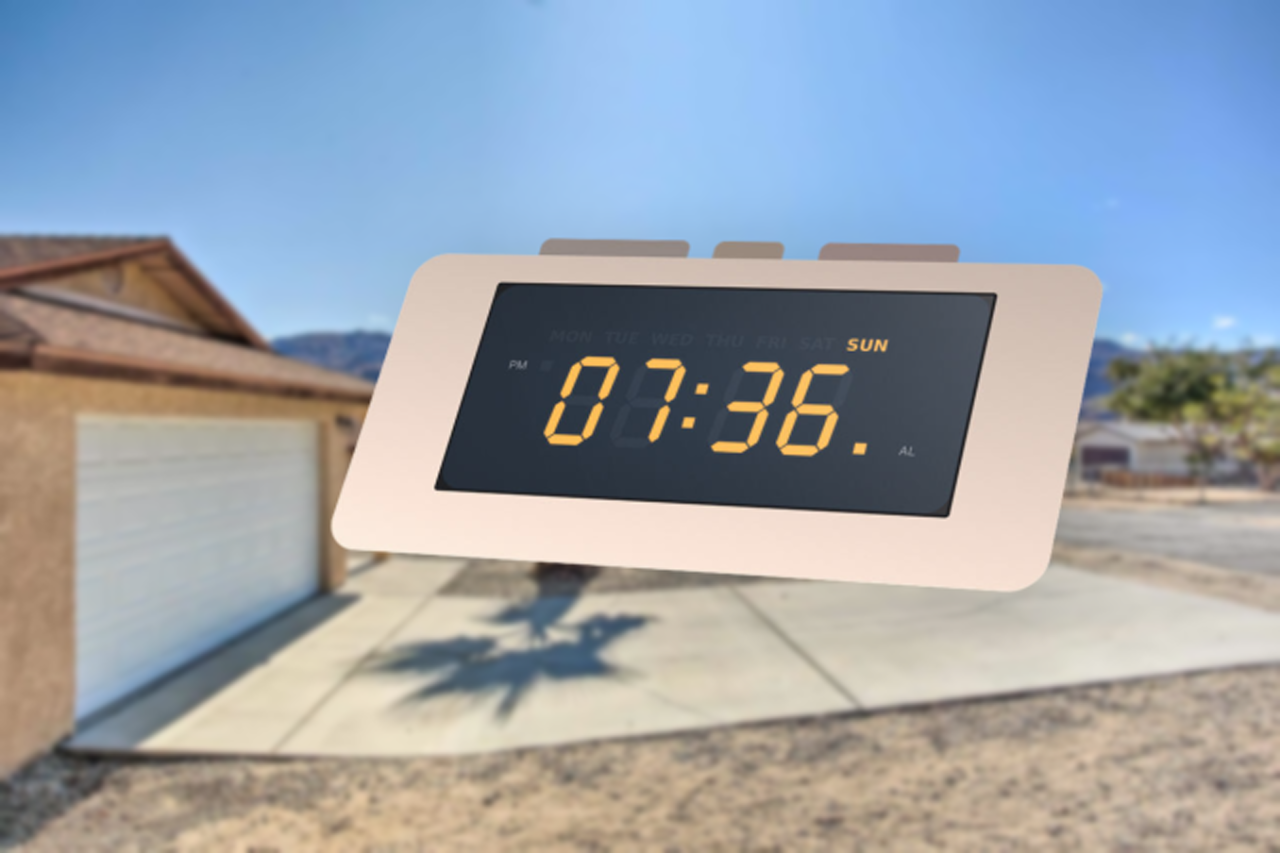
7:36
